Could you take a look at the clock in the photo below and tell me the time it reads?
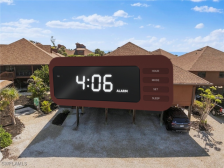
4:06
